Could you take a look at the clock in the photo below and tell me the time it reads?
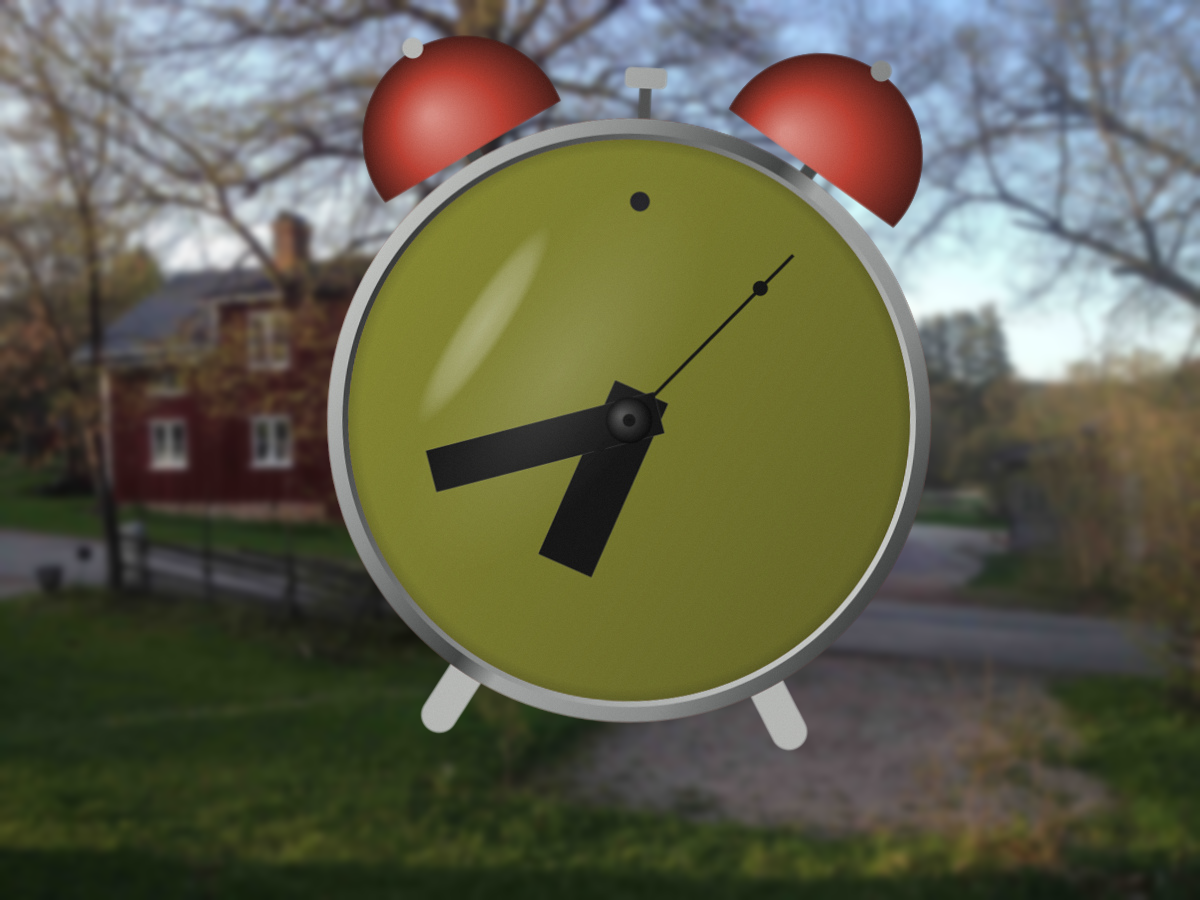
6:42:07
